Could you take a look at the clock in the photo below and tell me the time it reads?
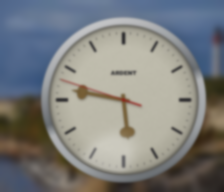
5:46:48
